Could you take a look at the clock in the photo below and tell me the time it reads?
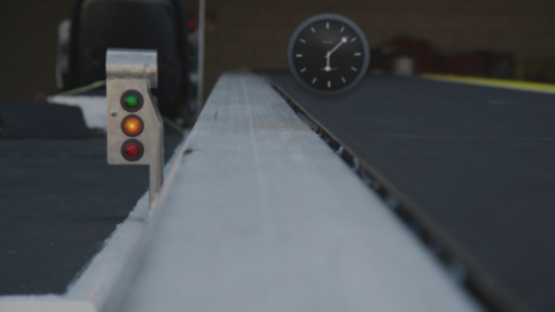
6:08
